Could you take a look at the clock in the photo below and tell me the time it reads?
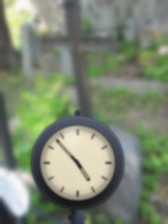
4:53
